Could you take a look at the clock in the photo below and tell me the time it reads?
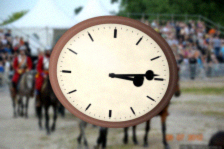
3:14
